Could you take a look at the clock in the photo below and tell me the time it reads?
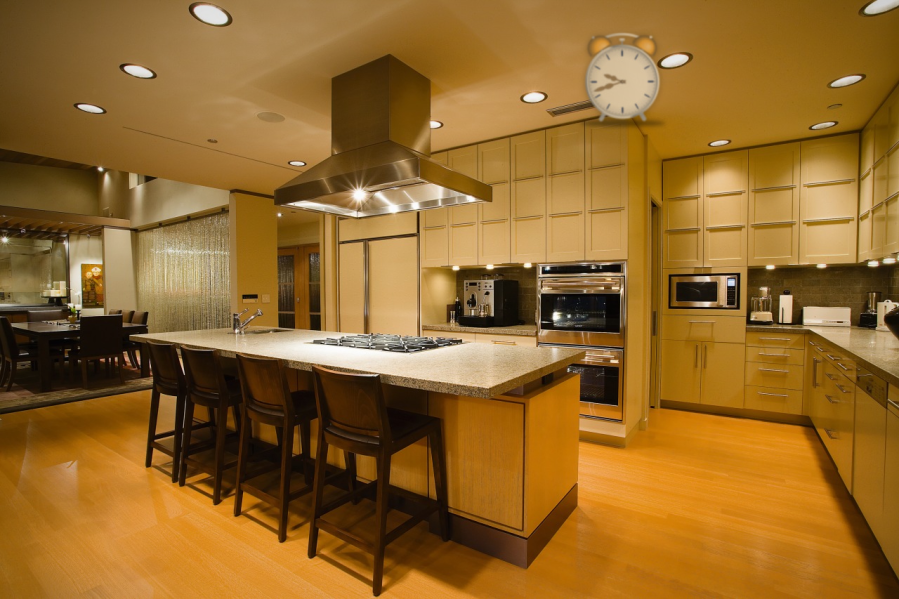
9:42
